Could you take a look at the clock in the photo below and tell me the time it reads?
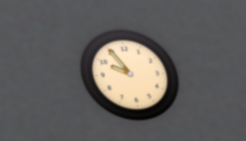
9:55
